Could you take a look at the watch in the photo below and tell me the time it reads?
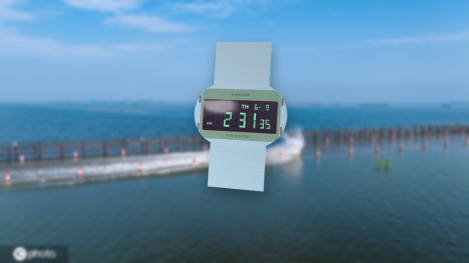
2:31:35
